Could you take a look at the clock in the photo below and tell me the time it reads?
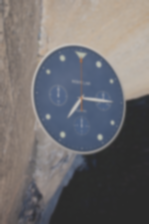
7:15
